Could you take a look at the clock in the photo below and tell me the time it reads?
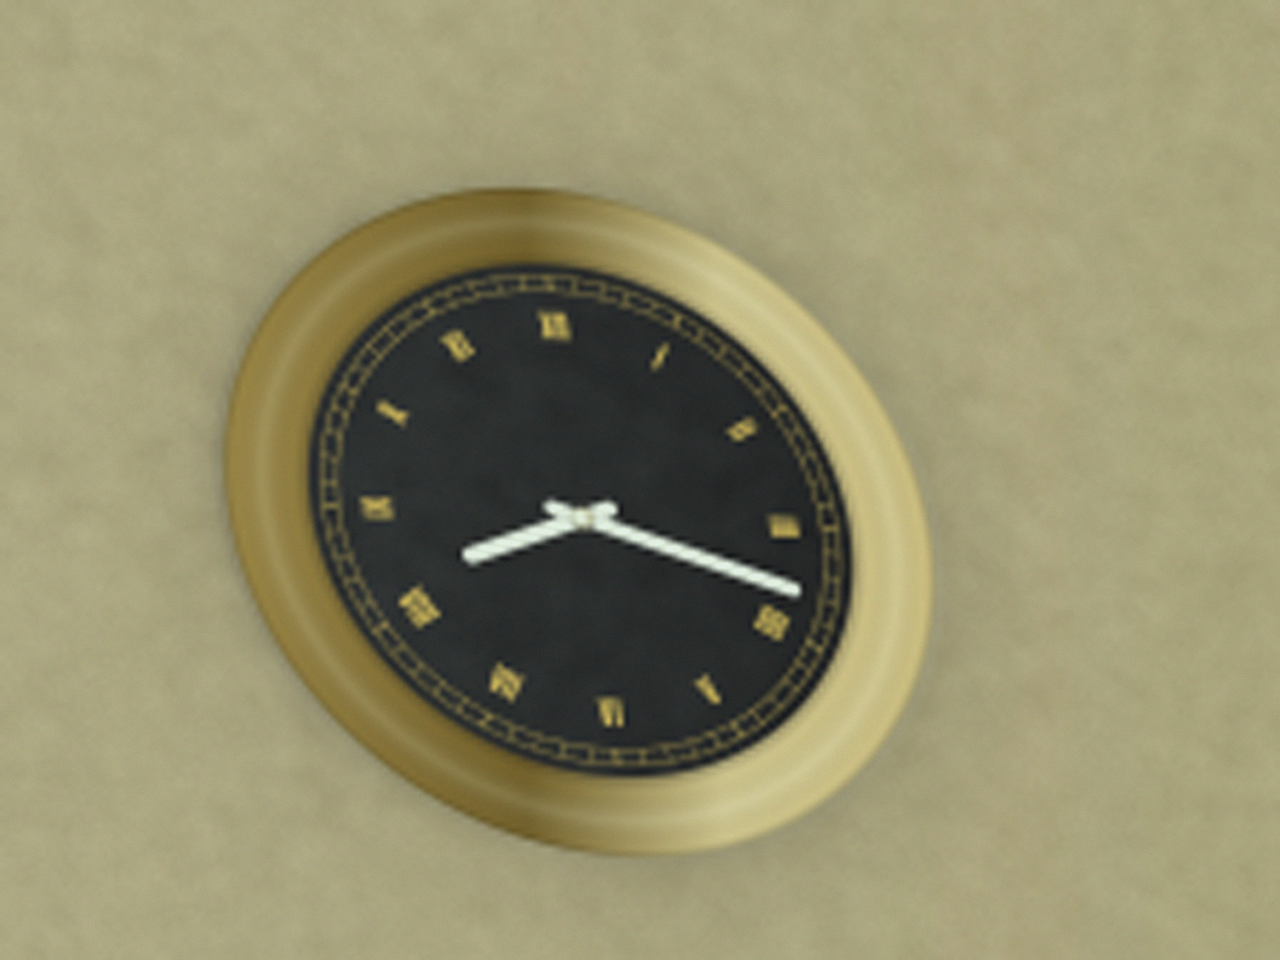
8:18
